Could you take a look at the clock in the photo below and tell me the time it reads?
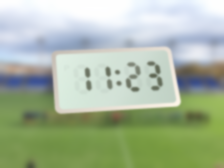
11:23
